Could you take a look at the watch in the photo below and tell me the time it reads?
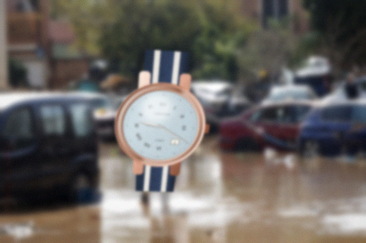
9:20
